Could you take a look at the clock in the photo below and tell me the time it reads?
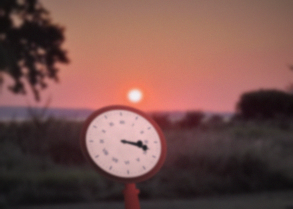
3:18
